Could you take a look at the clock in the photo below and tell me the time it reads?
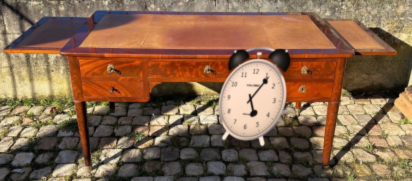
5:06
